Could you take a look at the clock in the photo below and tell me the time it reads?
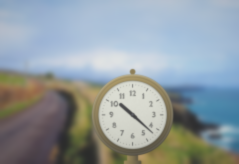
10:22
